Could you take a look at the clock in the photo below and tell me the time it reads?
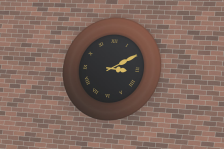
3:10
